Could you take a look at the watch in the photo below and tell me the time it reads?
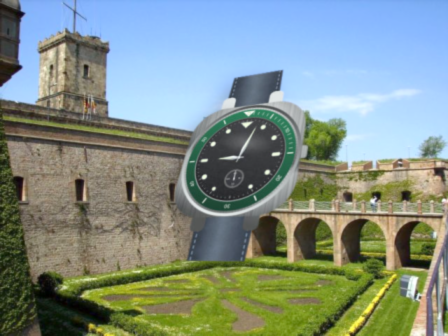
9:03
